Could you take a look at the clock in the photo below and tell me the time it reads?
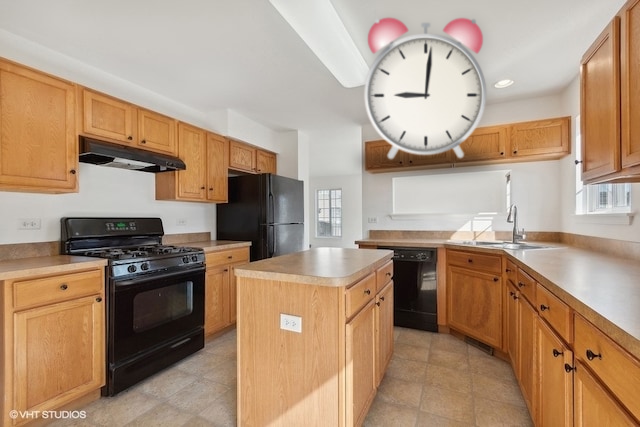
9:01
